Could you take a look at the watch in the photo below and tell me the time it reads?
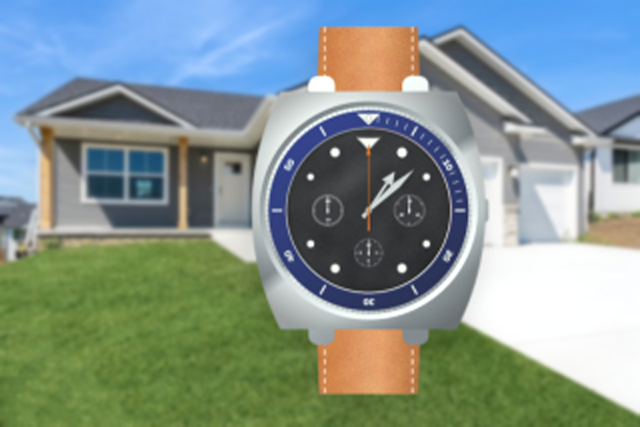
1:08
